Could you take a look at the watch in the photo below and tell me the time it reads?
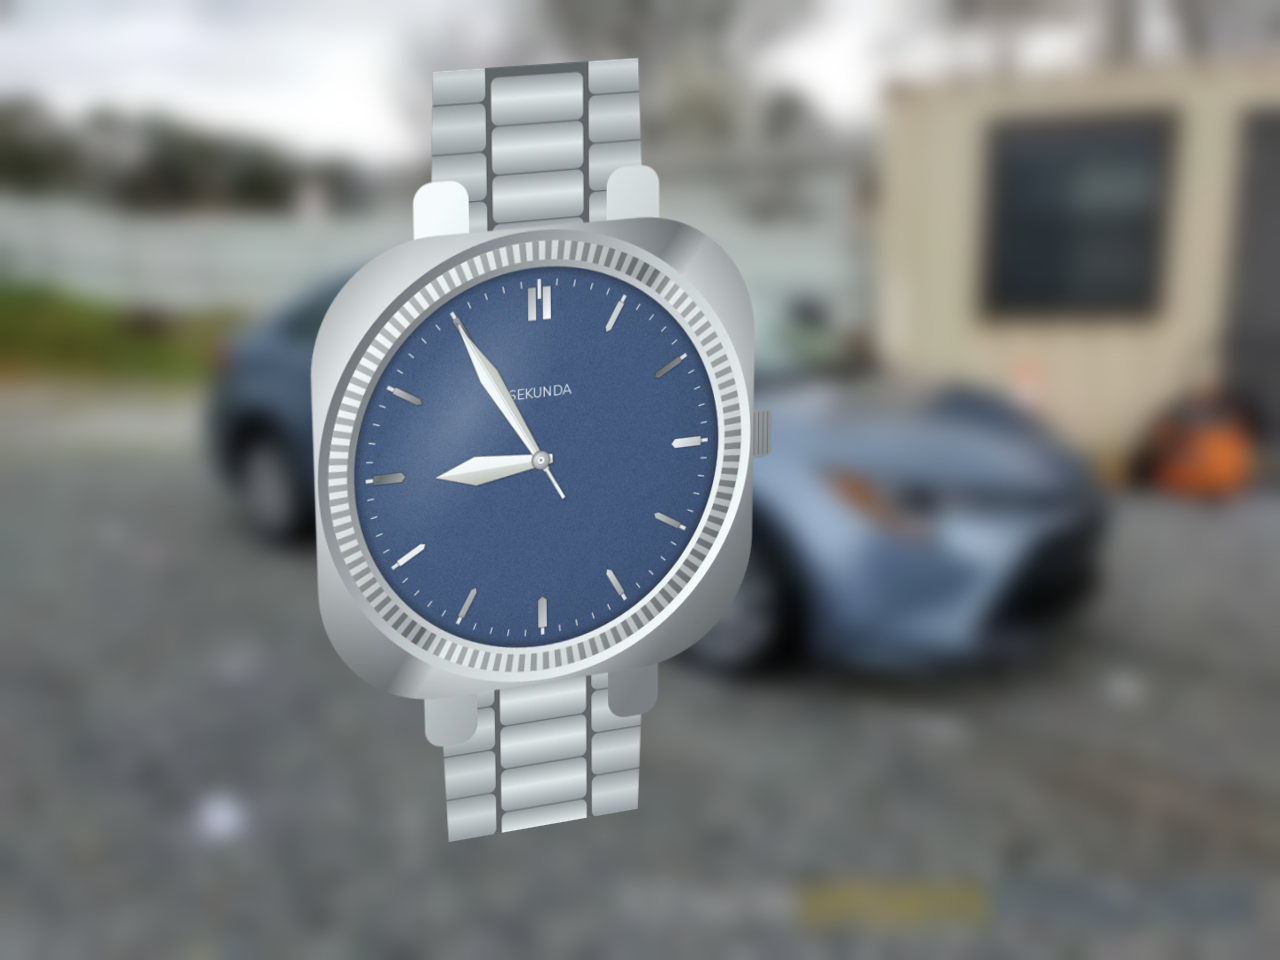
8:54:55
